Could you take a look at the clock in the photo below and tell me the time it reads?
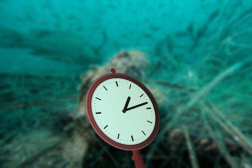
1:13
